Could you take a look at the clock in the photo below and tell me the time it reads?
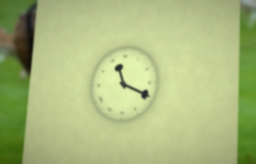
11:19
